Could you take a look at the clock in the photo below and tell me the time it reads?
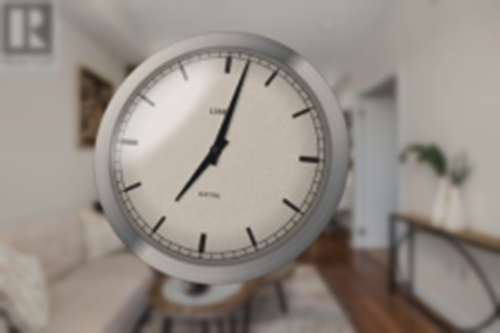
7:02
